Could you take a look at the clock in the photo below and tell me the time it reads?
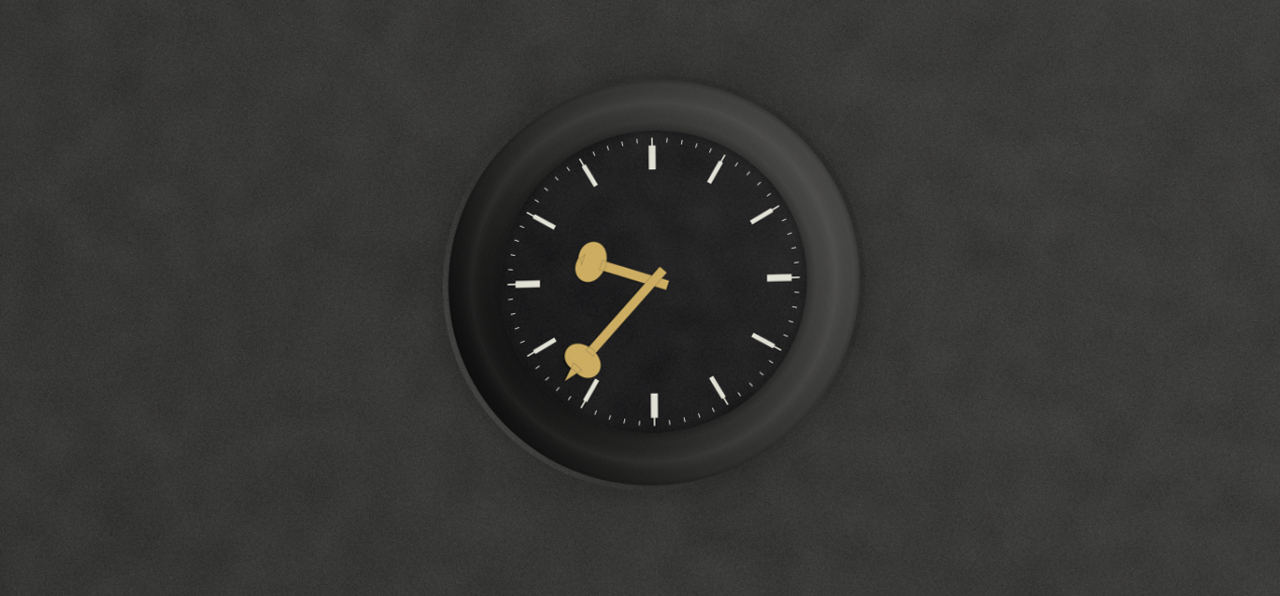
9:37
